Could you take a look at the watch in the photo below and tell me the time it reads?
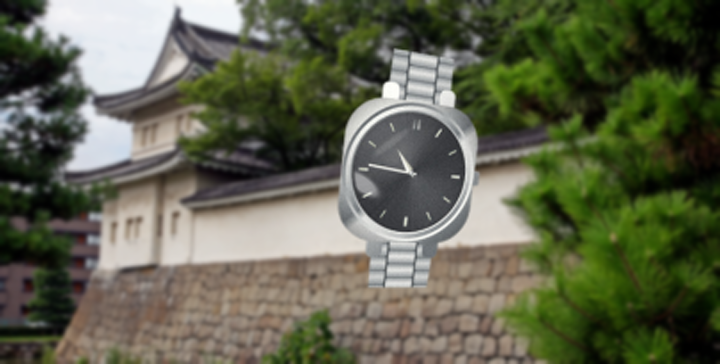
10:46
